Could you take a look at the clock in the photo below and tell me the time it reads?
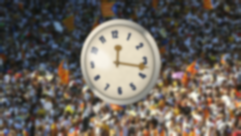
12:17
